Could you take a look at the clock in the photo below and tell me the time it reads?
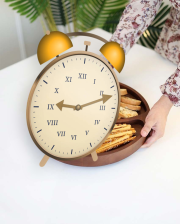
9:12
